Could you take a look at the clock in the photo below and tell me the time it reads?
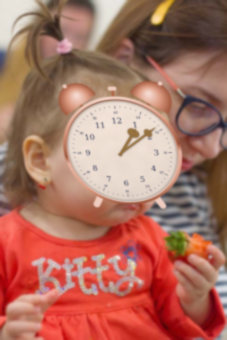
1:09
